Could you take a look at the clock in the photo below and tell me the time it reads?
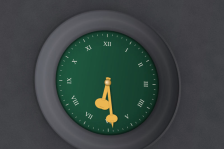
6:29
